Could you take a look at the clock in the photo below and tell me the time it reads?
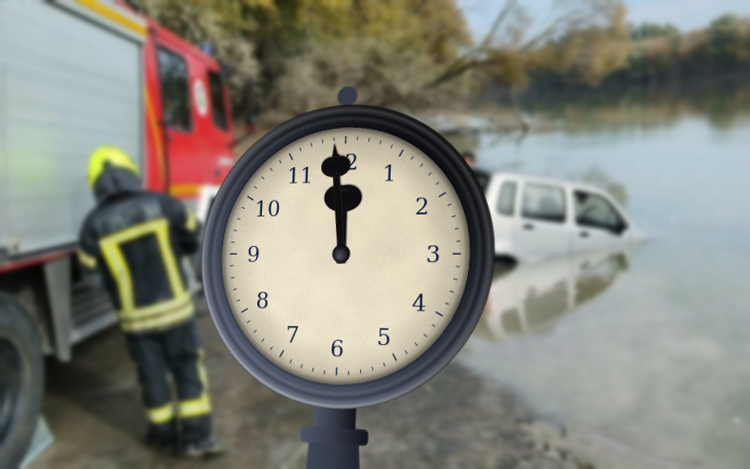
11:59
